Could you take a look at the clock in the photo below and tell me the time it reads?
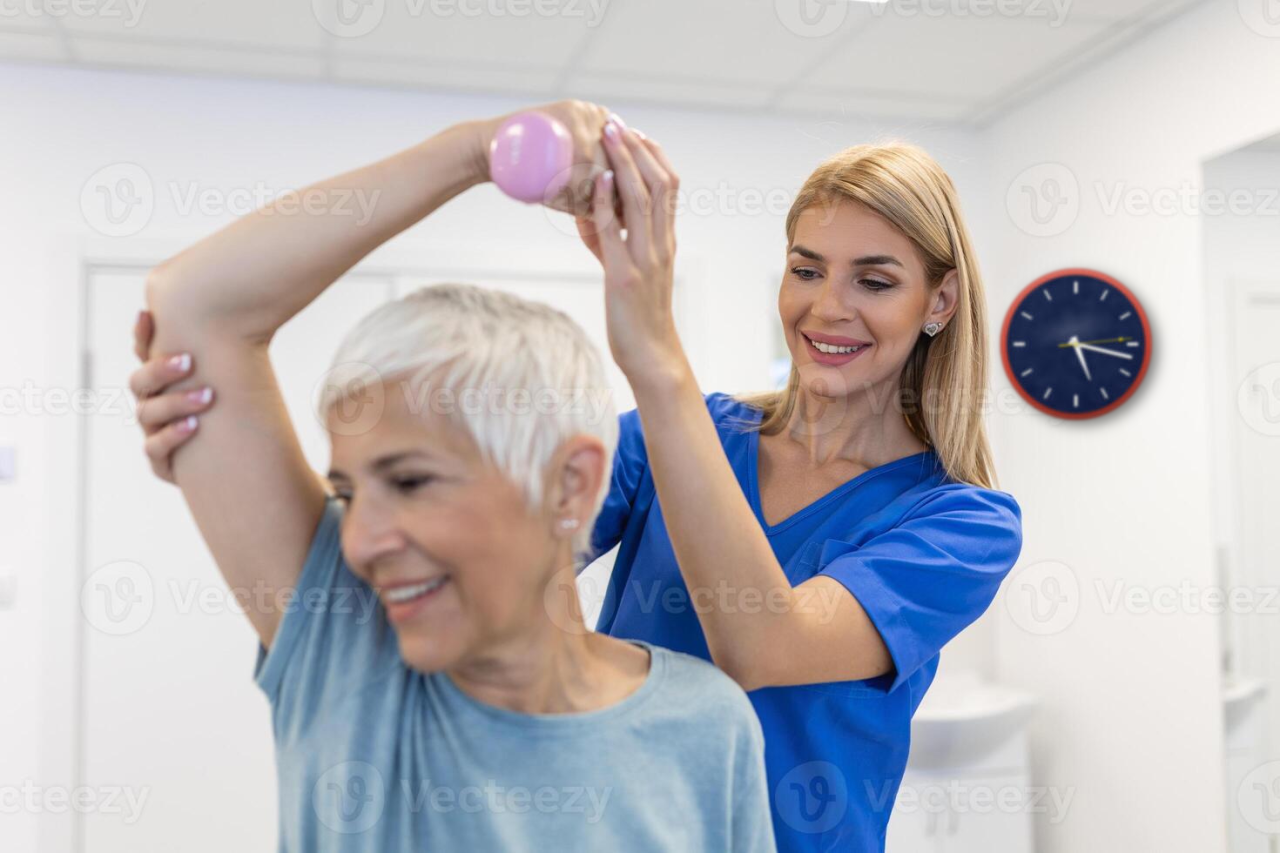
5:17:14
